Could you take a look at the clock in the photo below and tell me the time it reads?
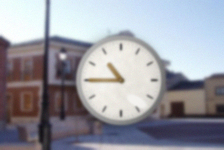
10:45
